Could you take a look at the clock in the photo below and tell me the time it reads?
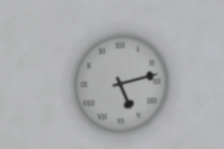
5:13
